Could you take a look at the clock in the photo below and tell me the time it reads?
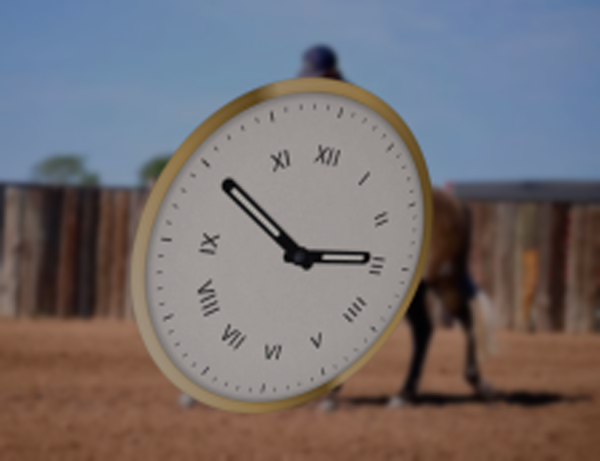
2:50
